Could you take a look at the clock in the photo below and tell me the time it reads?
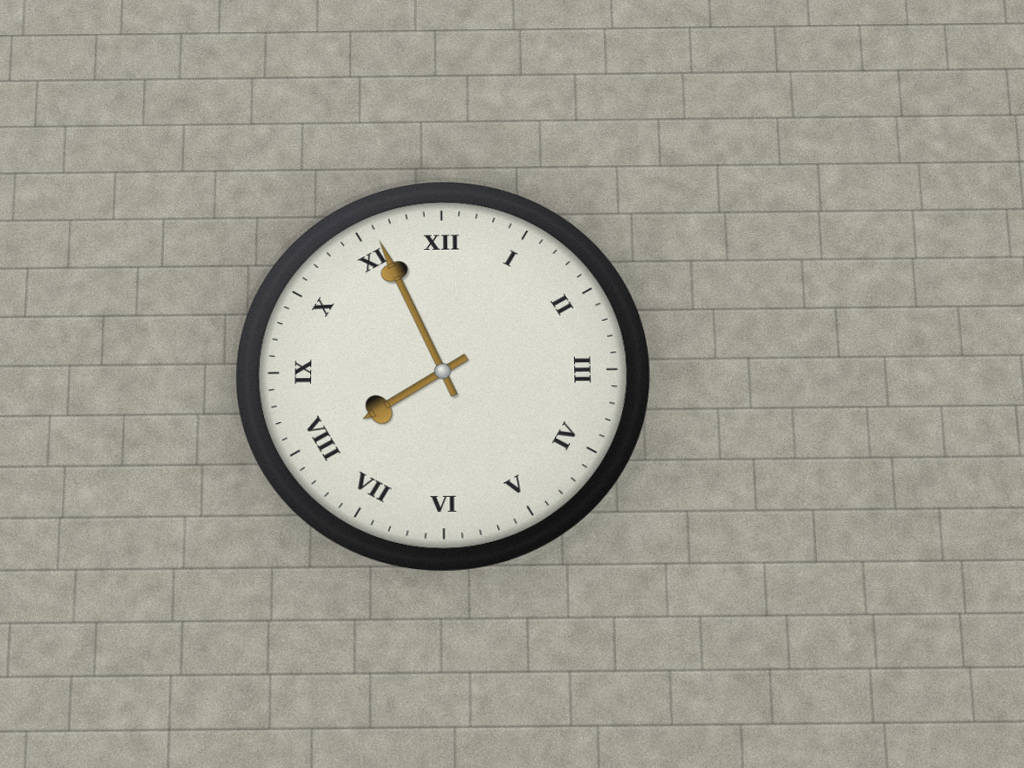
7:56
